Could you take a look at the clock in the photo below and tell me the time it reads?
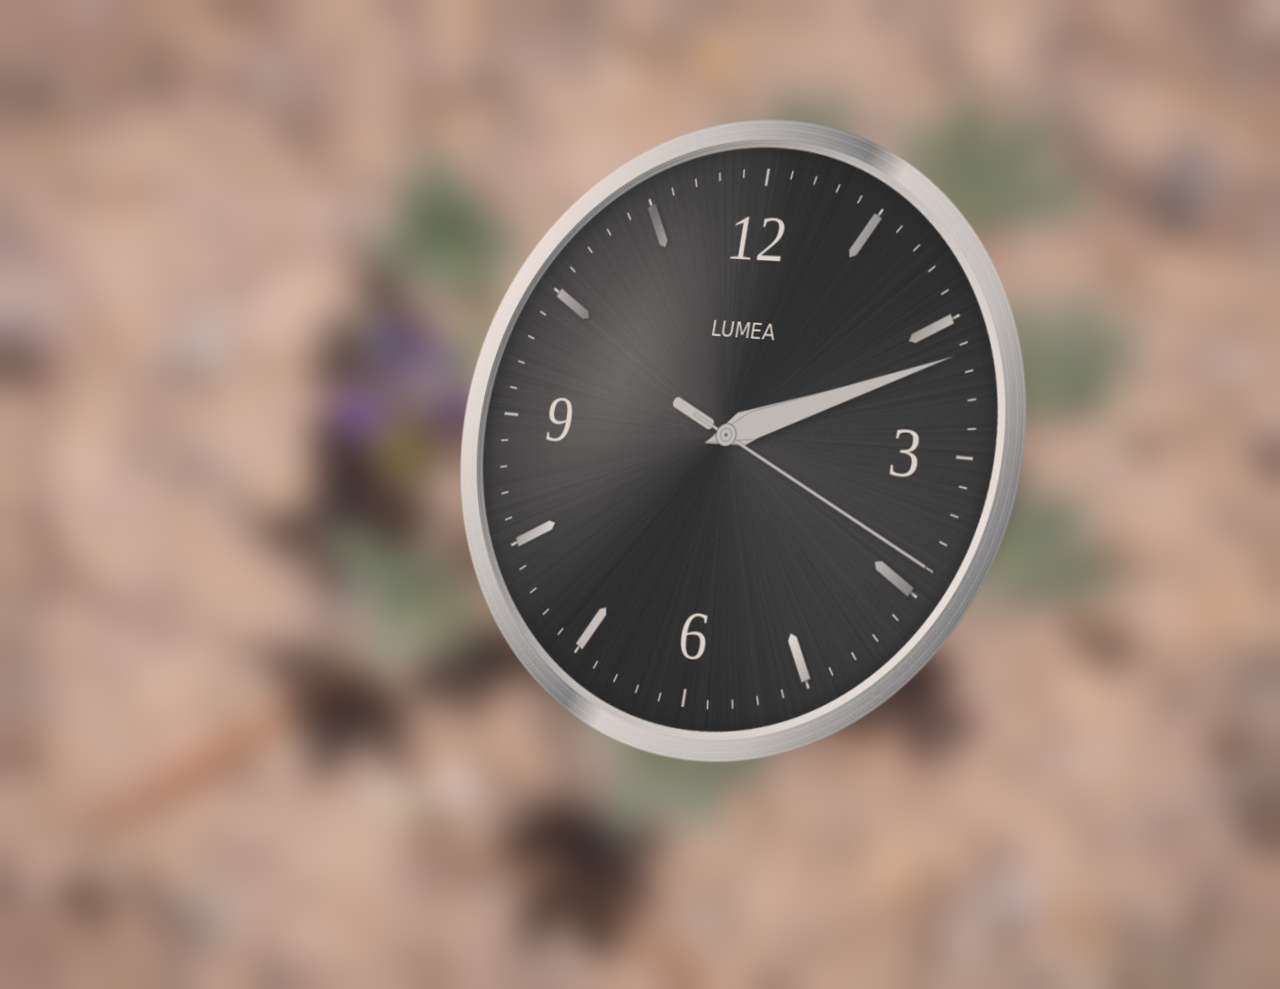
2:11:19
